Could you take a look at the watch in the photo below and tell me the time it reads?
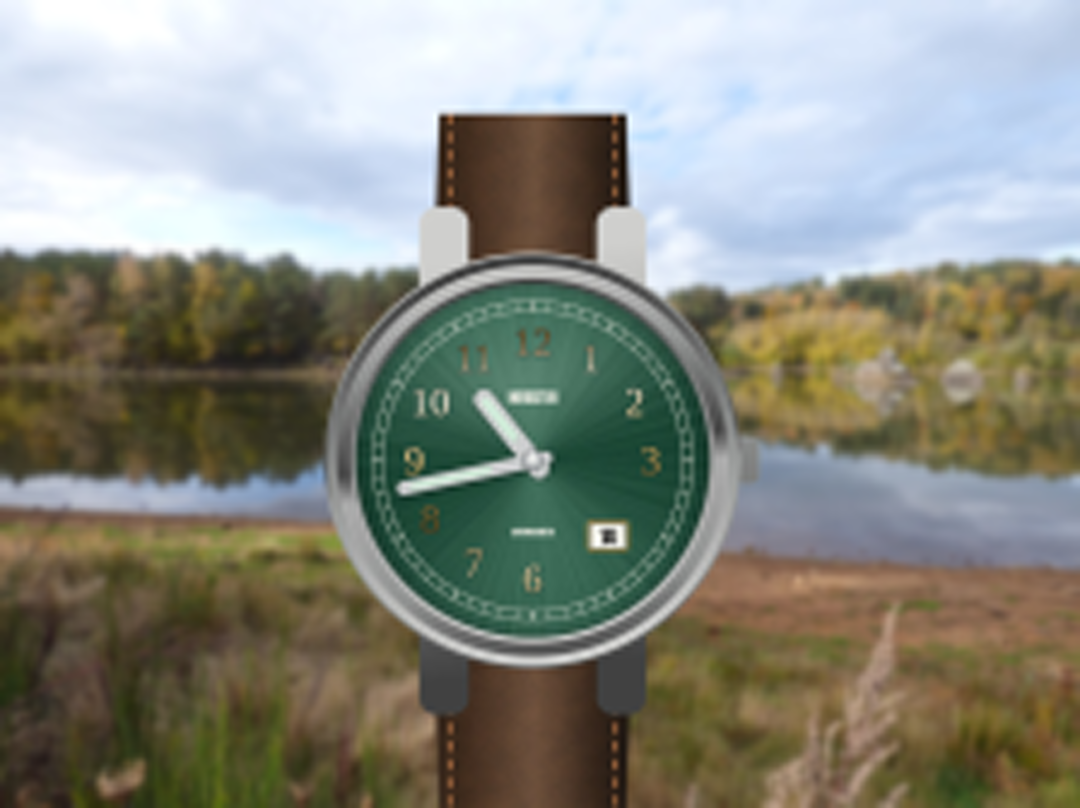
10:43
